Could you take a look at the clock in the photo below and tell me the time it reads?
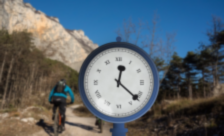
12:22
